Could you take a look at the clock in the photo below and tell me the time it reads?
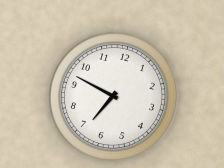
6:47
